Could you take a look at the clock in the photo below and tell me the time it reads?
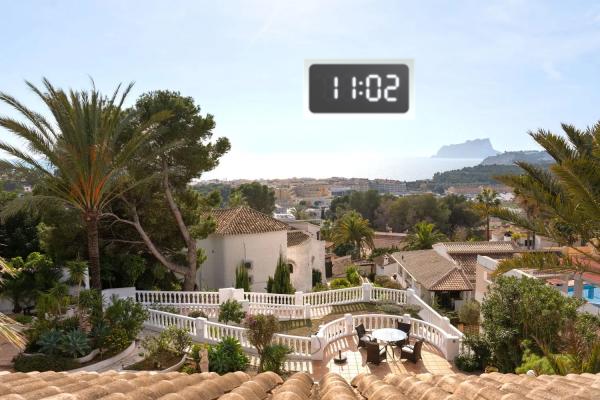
11:02
